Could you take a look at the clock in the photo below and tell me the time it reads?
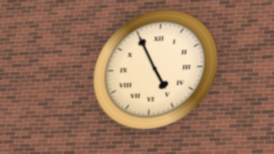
4:55
